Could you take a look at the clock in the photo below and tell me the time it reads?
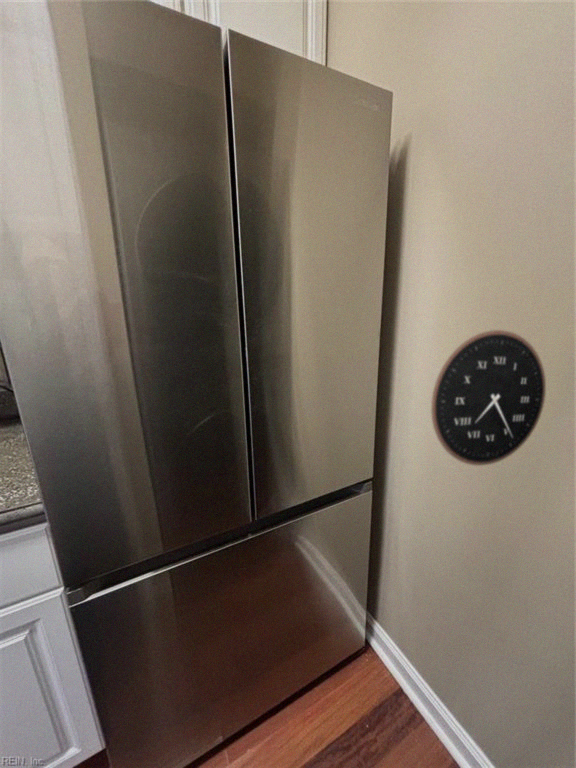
7:24
